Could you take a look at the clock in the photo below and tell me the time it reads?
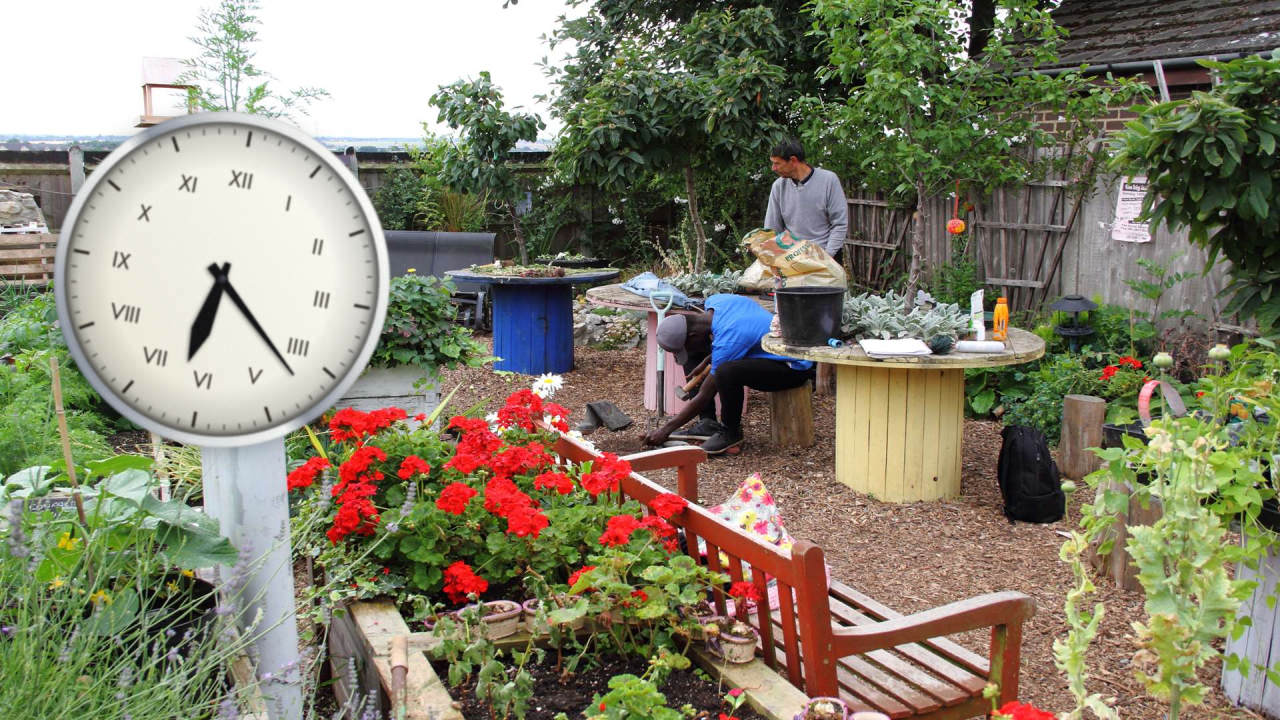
6:22
